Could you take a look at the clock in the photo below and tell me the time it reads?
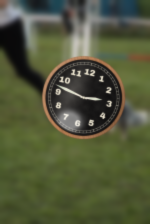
2:47
